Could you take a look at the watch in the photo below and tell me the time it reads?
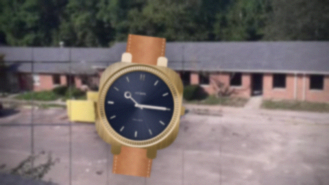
10:15
